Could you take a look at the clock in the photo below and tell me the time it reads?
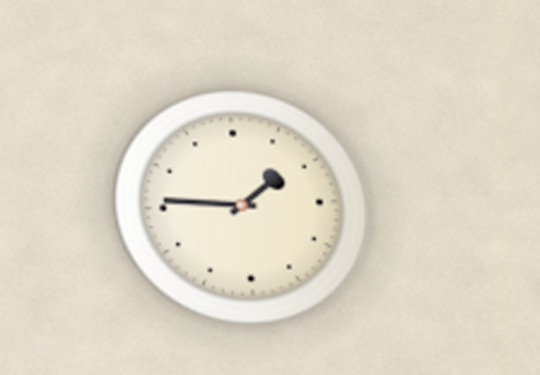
1:46
